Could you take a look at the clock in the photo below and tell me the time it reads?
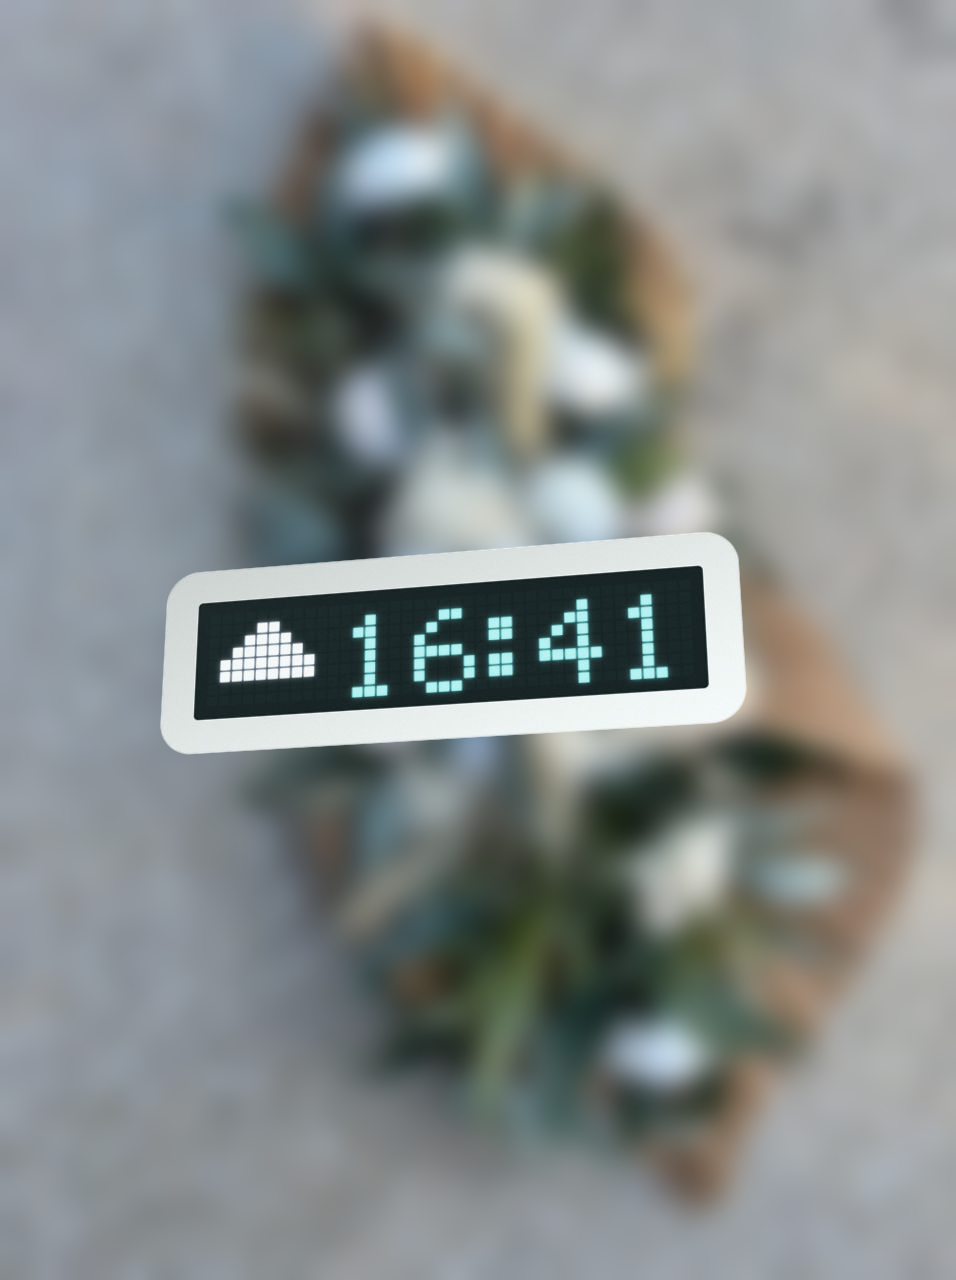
16:41
